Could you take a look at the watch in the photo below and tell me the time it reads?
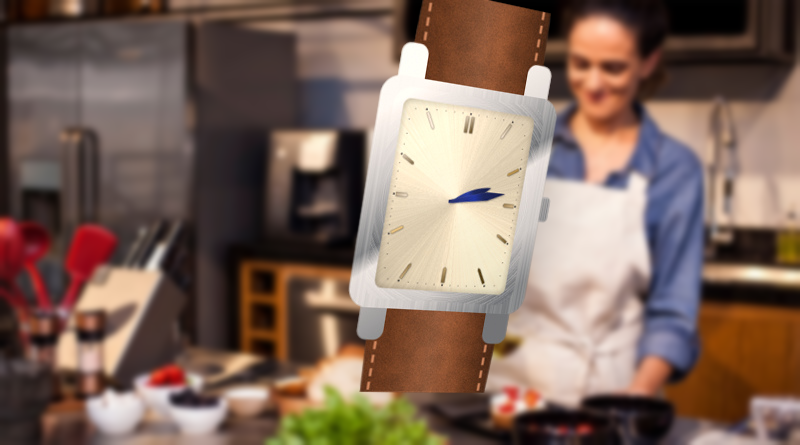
2:13
